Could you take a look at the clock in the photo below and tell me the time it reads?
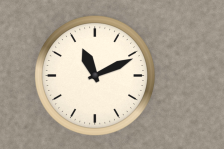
11:11
